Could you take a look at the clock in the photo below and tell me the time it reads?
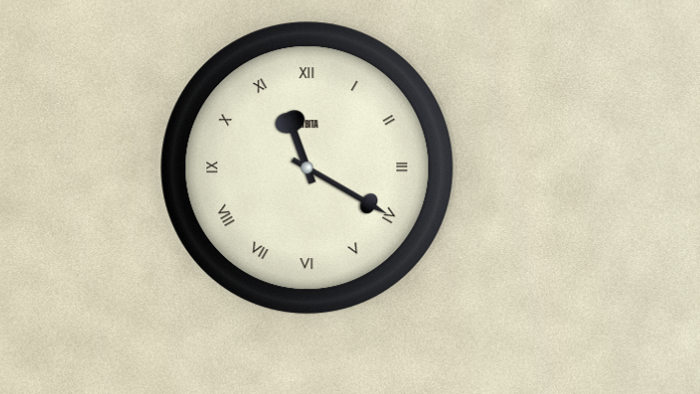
11:20
